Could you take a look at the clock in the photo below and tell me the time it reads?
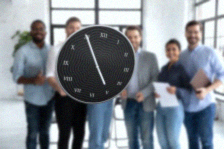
4:55
